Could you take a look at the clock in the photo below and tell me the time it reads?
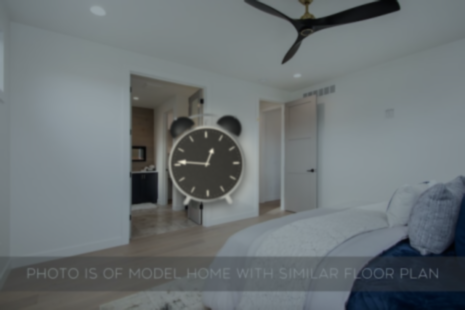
12:46
